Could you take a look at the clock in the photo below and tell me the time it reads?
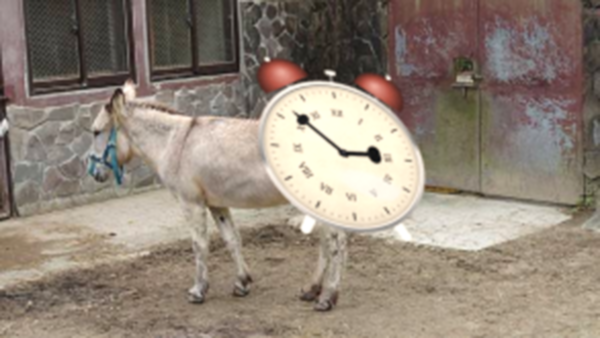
2:52
